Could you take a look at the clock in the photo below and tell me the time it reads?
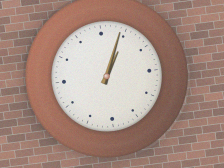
1:04
